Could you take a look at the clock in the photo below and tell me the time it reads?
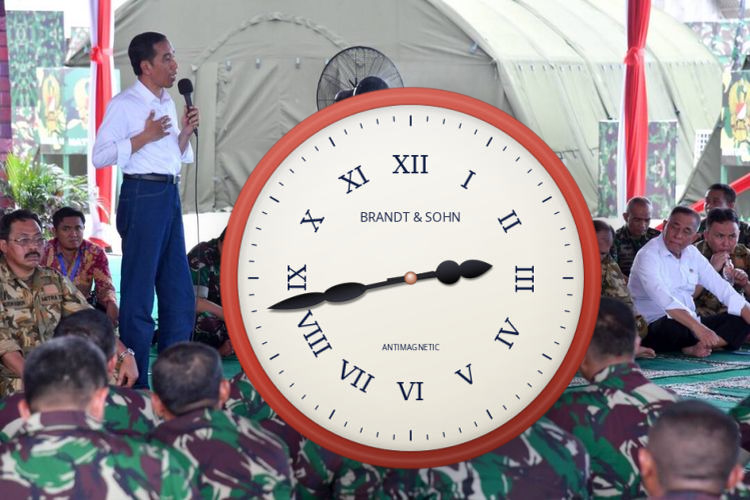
2:43
